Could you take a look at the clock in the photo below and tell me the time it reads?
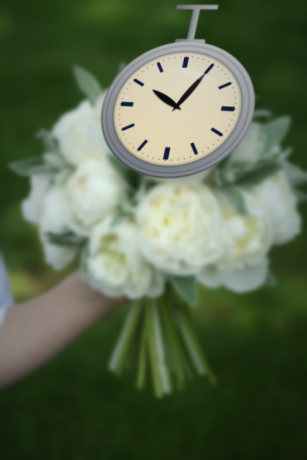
10:05
